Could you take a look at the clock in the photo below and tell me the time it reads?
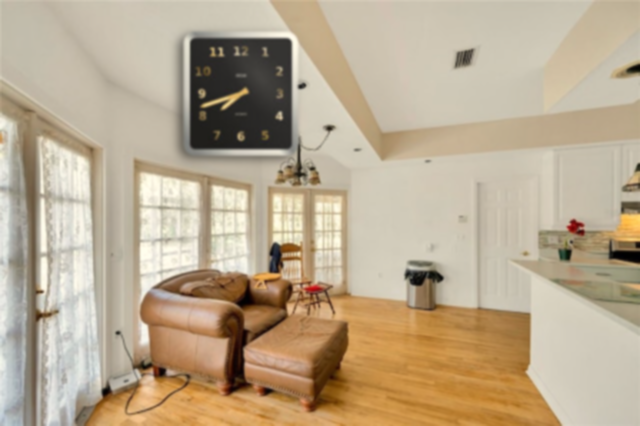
7:42
